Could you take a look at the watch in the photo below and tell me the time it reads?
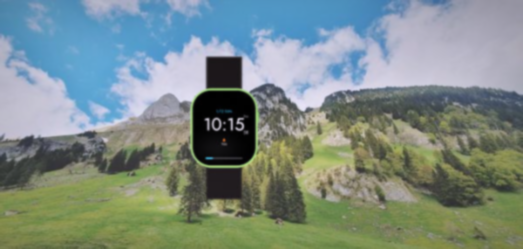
10:15
